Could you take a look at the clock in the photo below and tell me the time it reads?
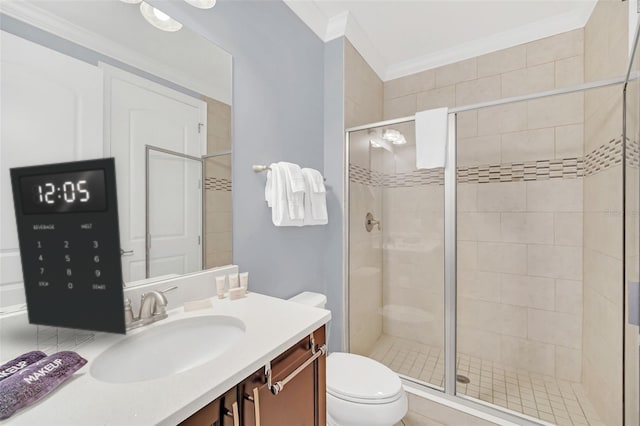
12:05
